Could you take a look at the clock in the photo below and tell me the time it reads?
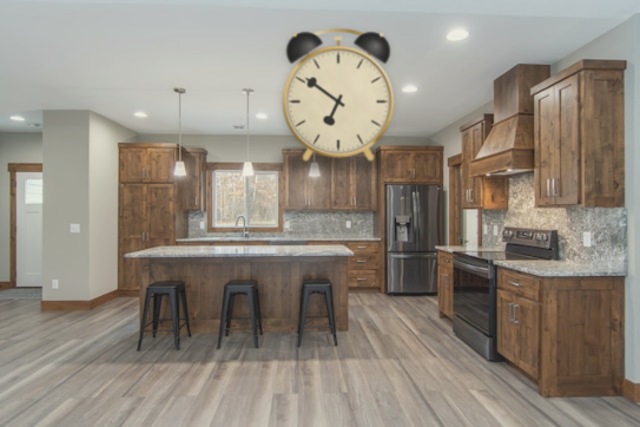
6:51
